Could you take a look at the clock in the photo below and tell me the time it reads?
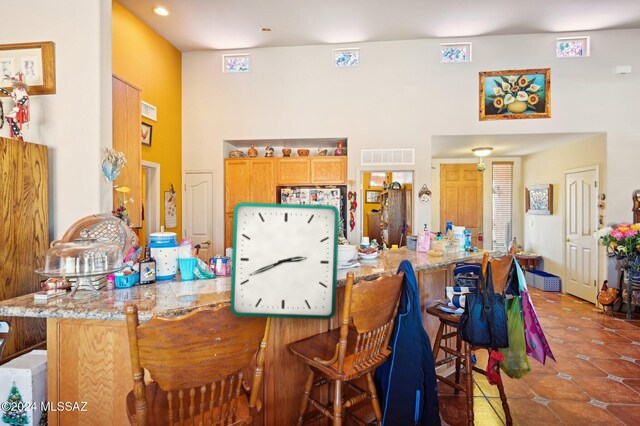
2:41
